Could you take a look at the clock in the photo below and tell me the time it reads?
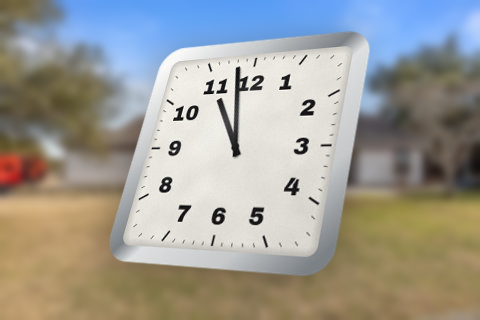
10:58
